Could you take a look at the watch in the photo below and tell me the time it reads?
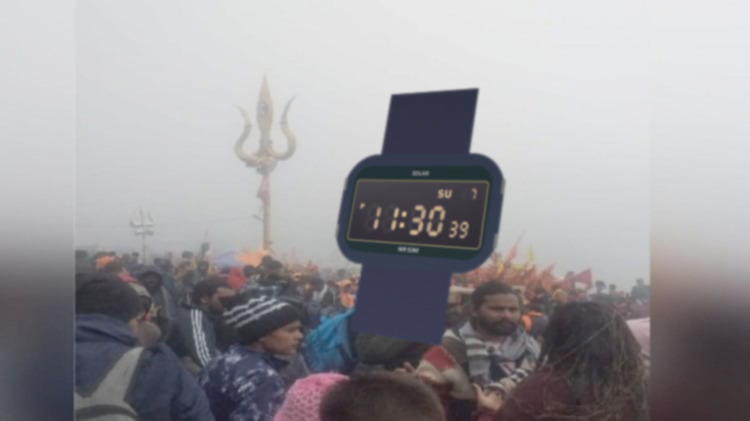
11:30:39
